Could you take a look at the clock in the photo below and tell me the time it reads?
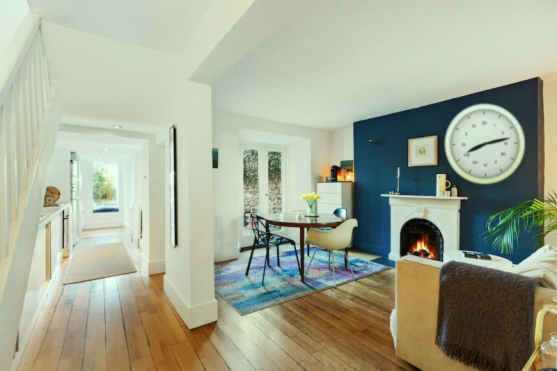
8:13
